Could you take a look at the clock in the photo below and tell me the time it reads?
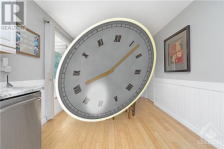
8:07
